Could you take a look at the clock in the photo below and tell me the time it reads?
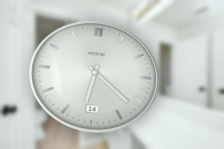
6:22
